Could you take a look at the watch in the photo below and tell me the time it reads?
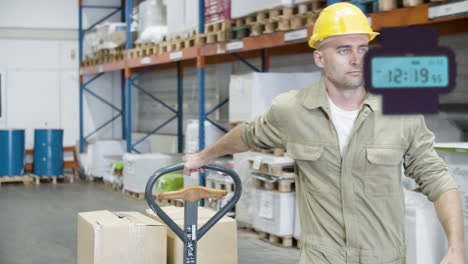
12:19
